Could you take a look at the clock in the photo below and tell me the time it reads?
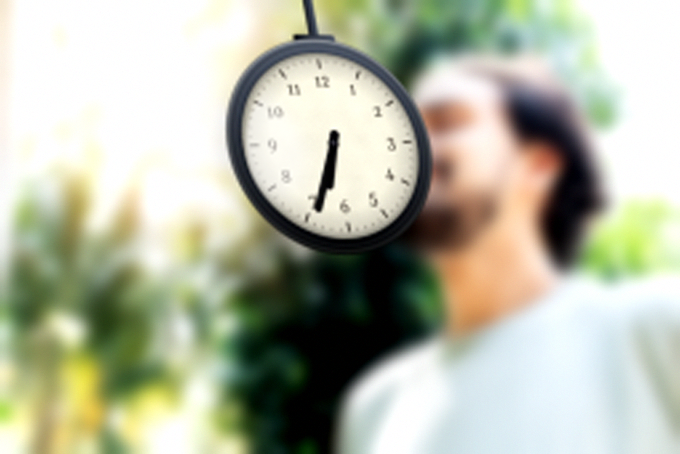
6:34
